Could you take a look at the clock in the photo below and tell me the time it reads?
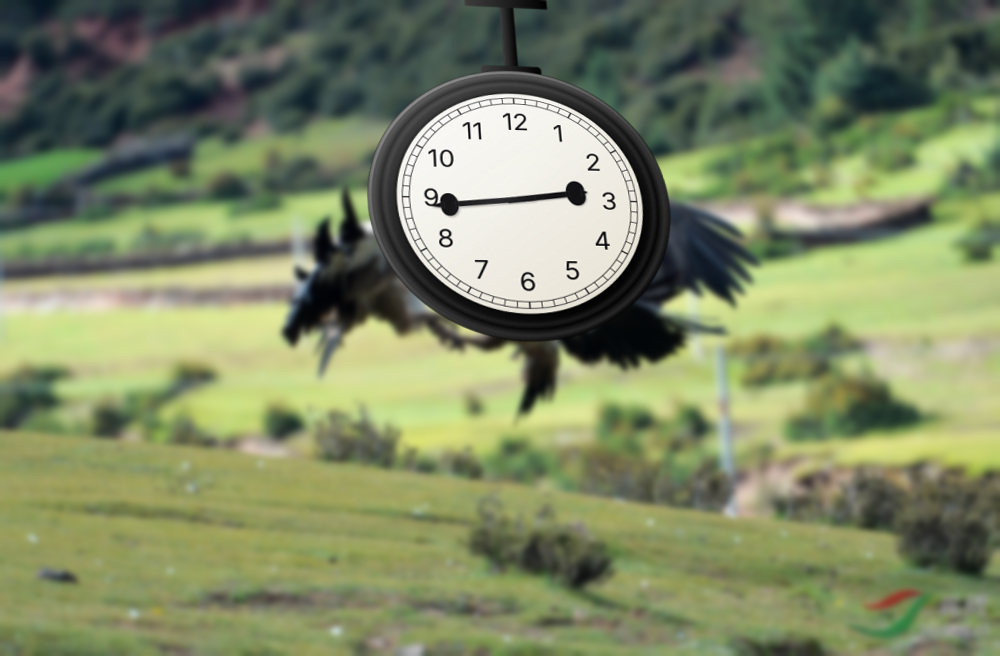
2:44
